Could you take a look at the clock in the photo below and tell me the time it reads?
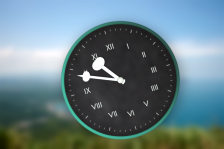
10:49
